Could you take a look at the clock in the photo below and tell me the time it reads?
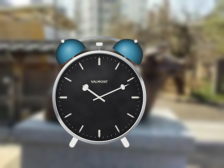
10:11
